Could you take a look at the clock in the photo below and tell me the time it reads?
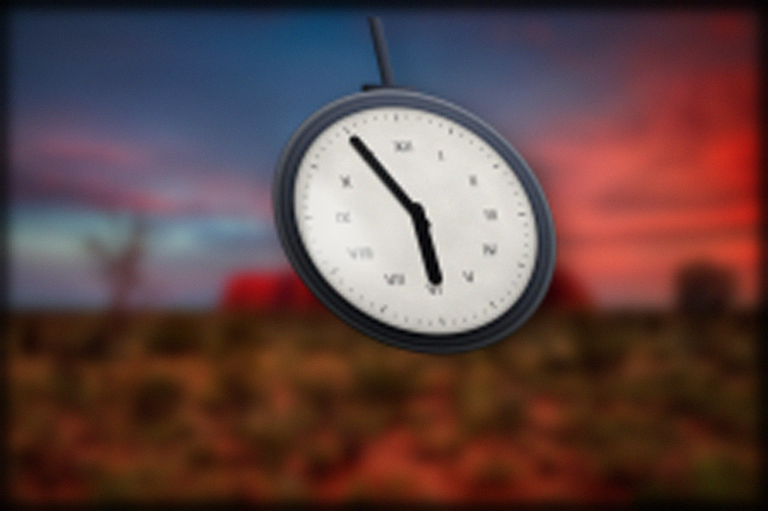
5:55
